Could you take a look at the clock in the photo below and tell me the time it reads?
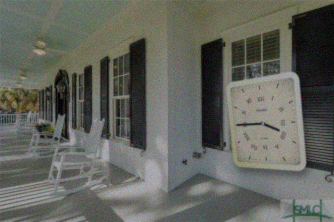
3:45
